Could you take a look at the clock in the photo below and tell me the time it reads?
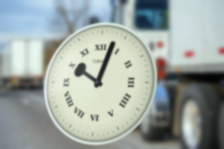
10:03
